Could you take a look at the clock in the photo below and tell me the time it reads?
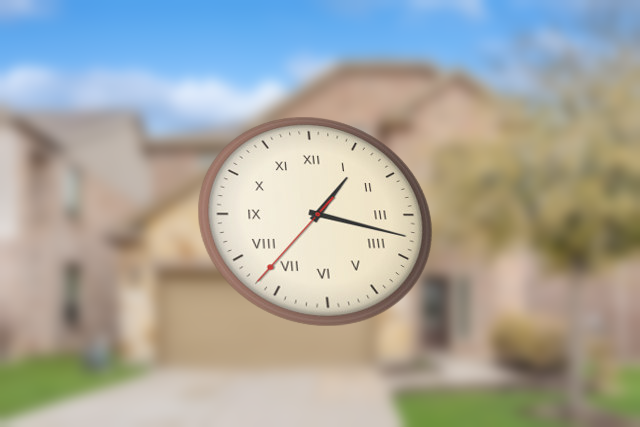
1:17:37
